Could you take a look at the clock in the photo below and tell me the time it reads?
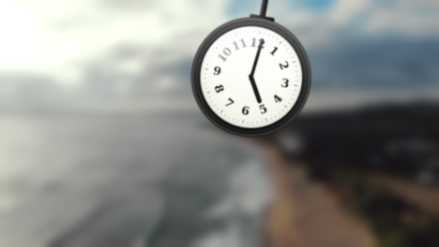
5:01
